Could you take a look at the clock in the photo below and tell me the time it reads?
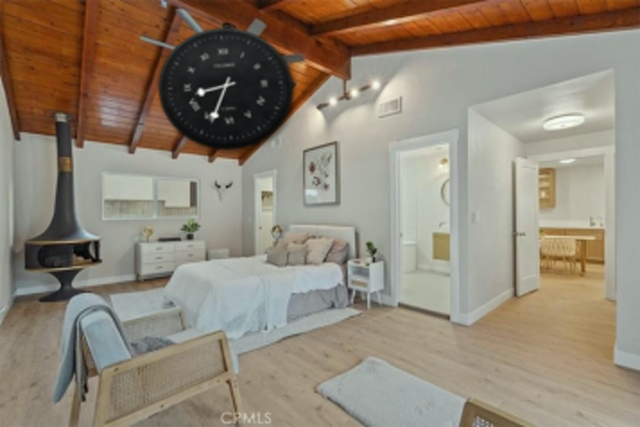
8:34
